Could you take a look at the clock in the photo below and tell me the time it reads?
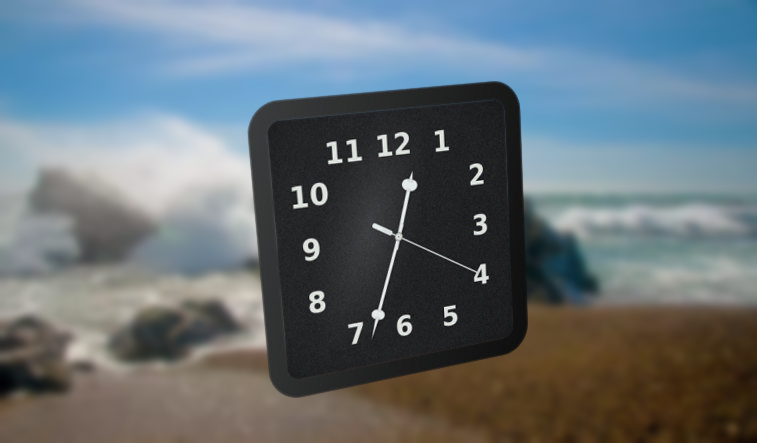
12:33:20
